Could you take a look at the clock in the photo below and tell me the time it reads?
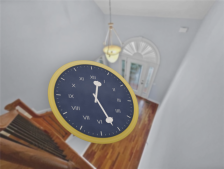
12:26
